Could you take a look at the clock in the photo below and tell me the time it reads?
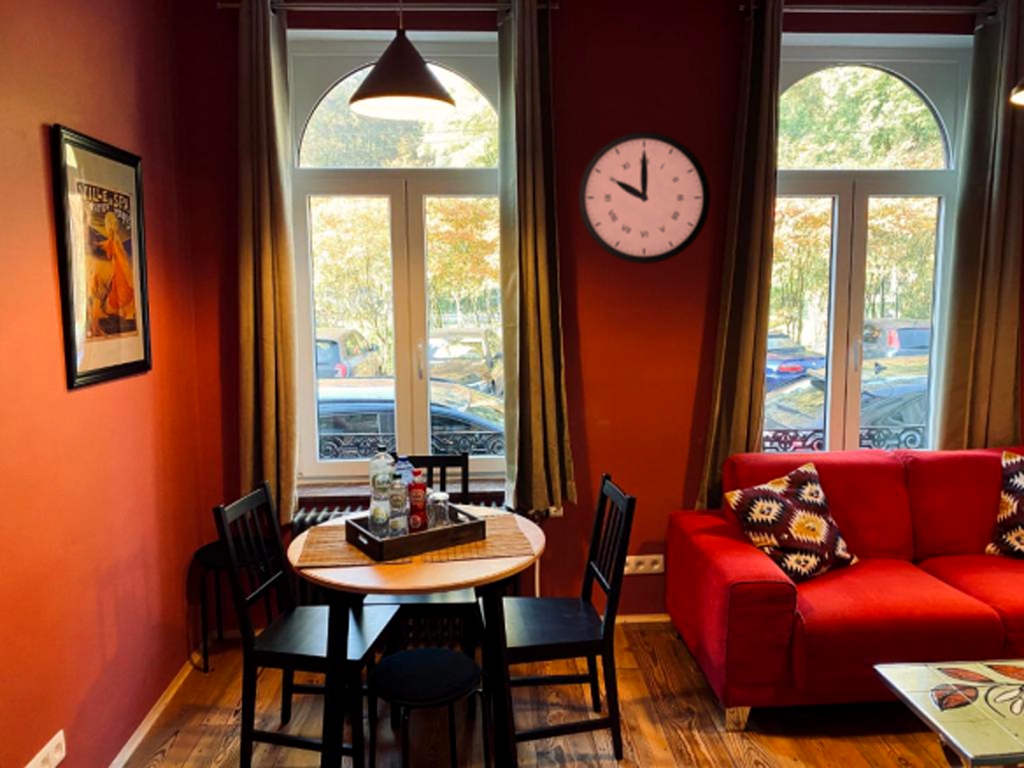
10:00
